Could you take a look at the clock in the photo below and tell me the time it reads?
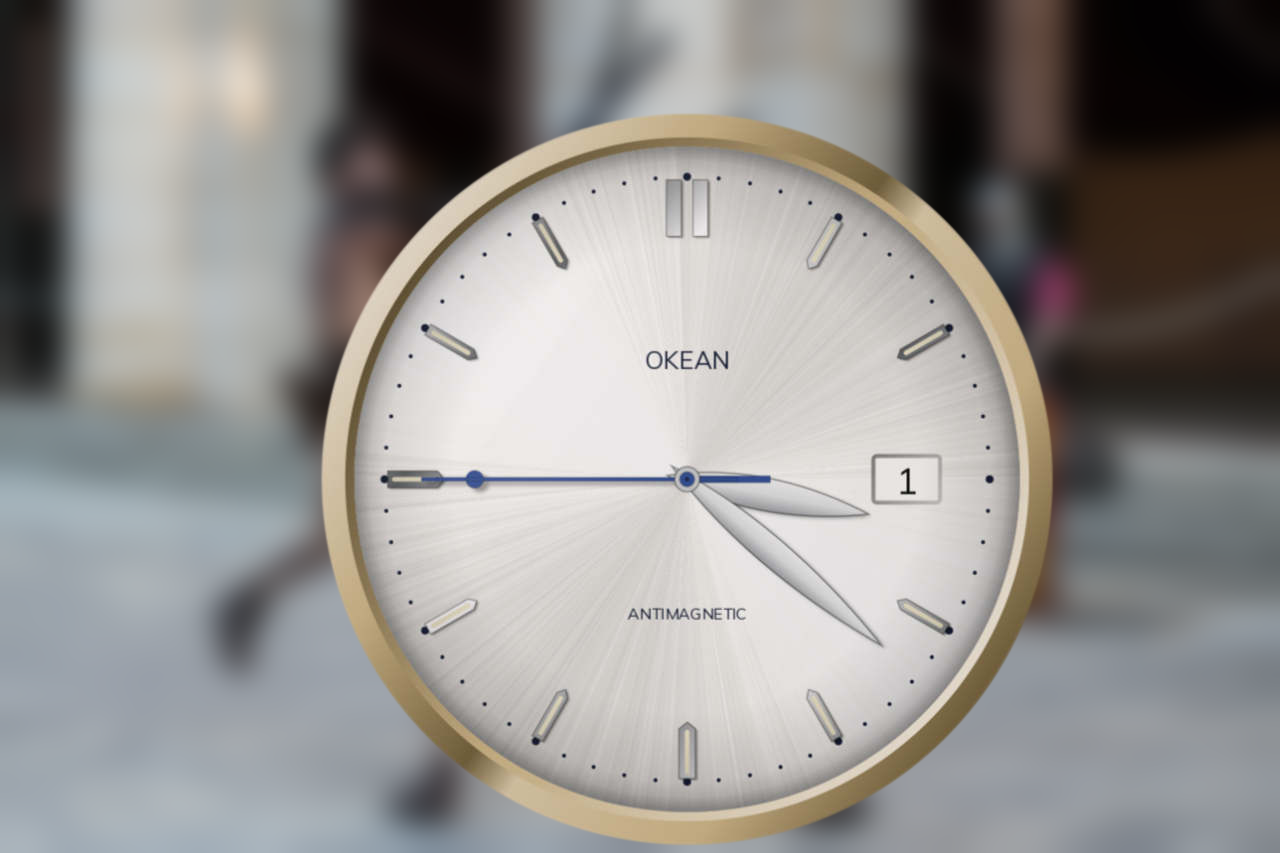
3:21:45
